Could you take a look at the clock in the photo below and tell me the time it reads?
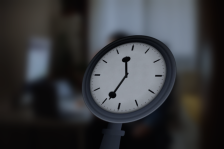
11:34
